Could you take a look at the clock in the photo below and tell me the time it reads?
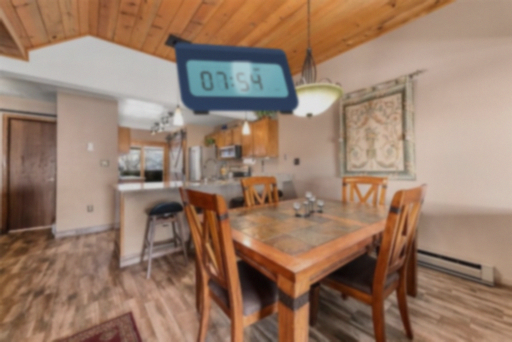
7:54
